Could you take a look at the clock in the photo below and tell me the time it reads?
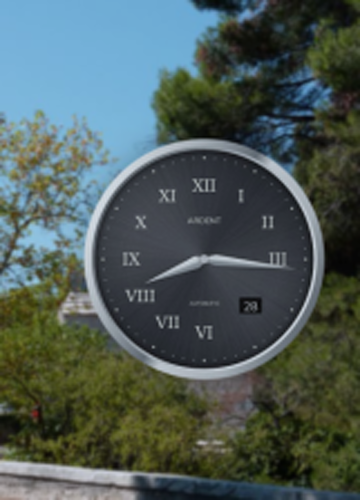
8:16
